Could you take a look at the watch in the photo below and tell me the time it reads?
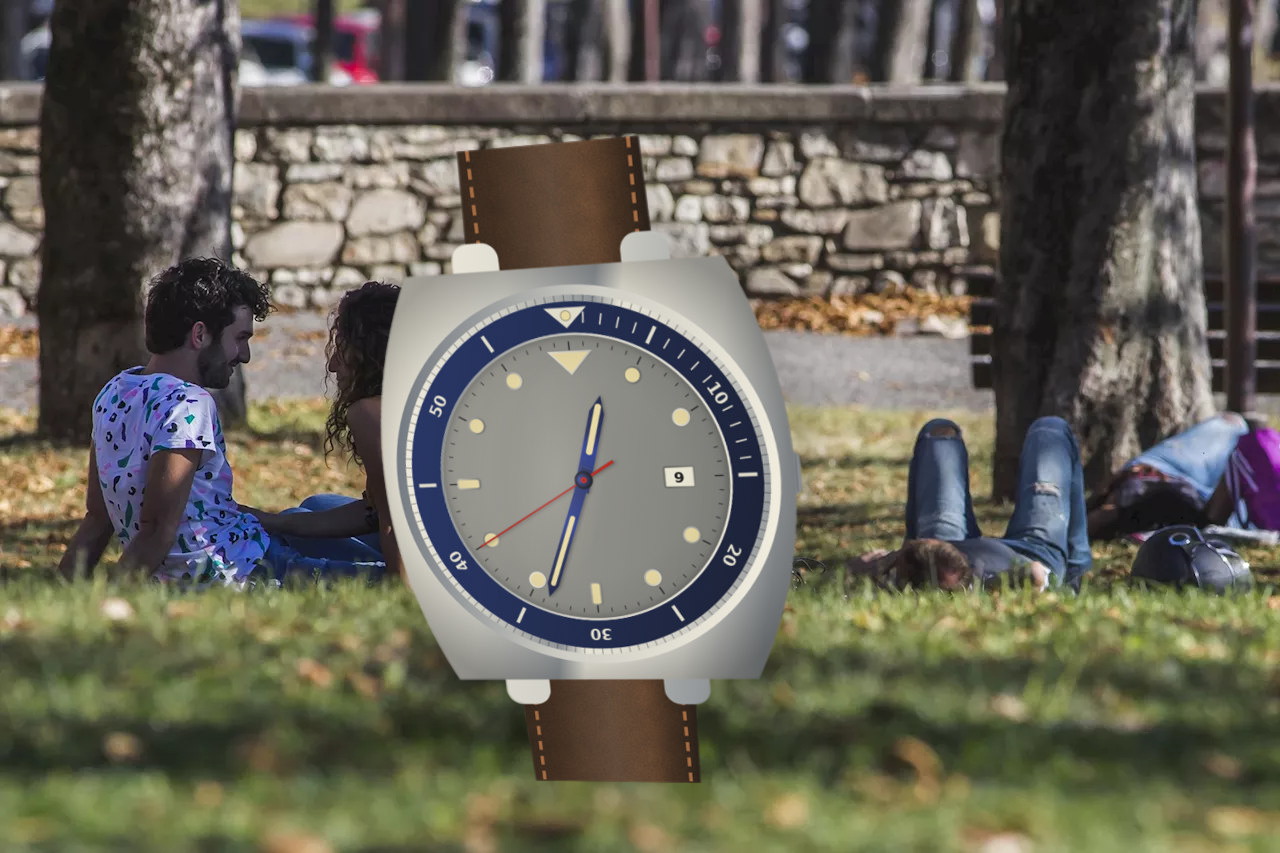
12:33:40
